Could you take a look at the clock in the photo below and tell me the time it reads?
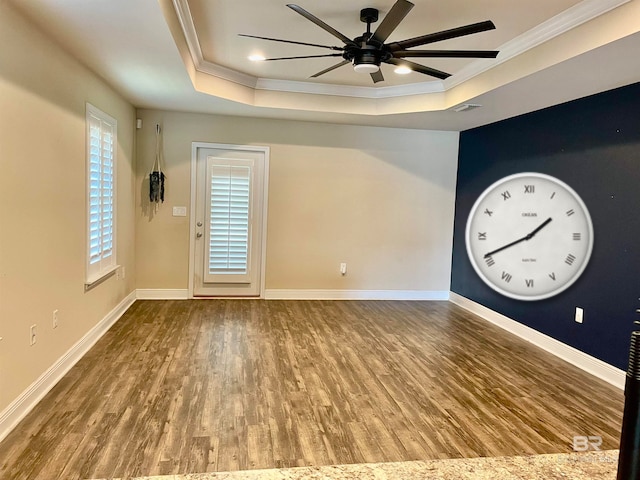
1:41
